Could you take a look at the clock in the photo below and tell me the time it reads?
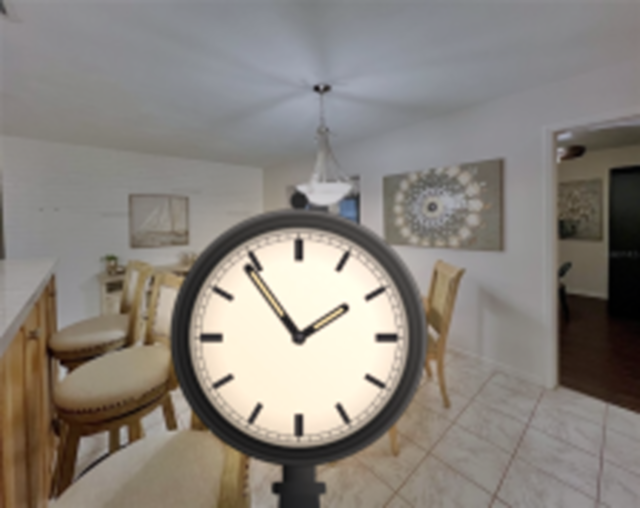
1:54
